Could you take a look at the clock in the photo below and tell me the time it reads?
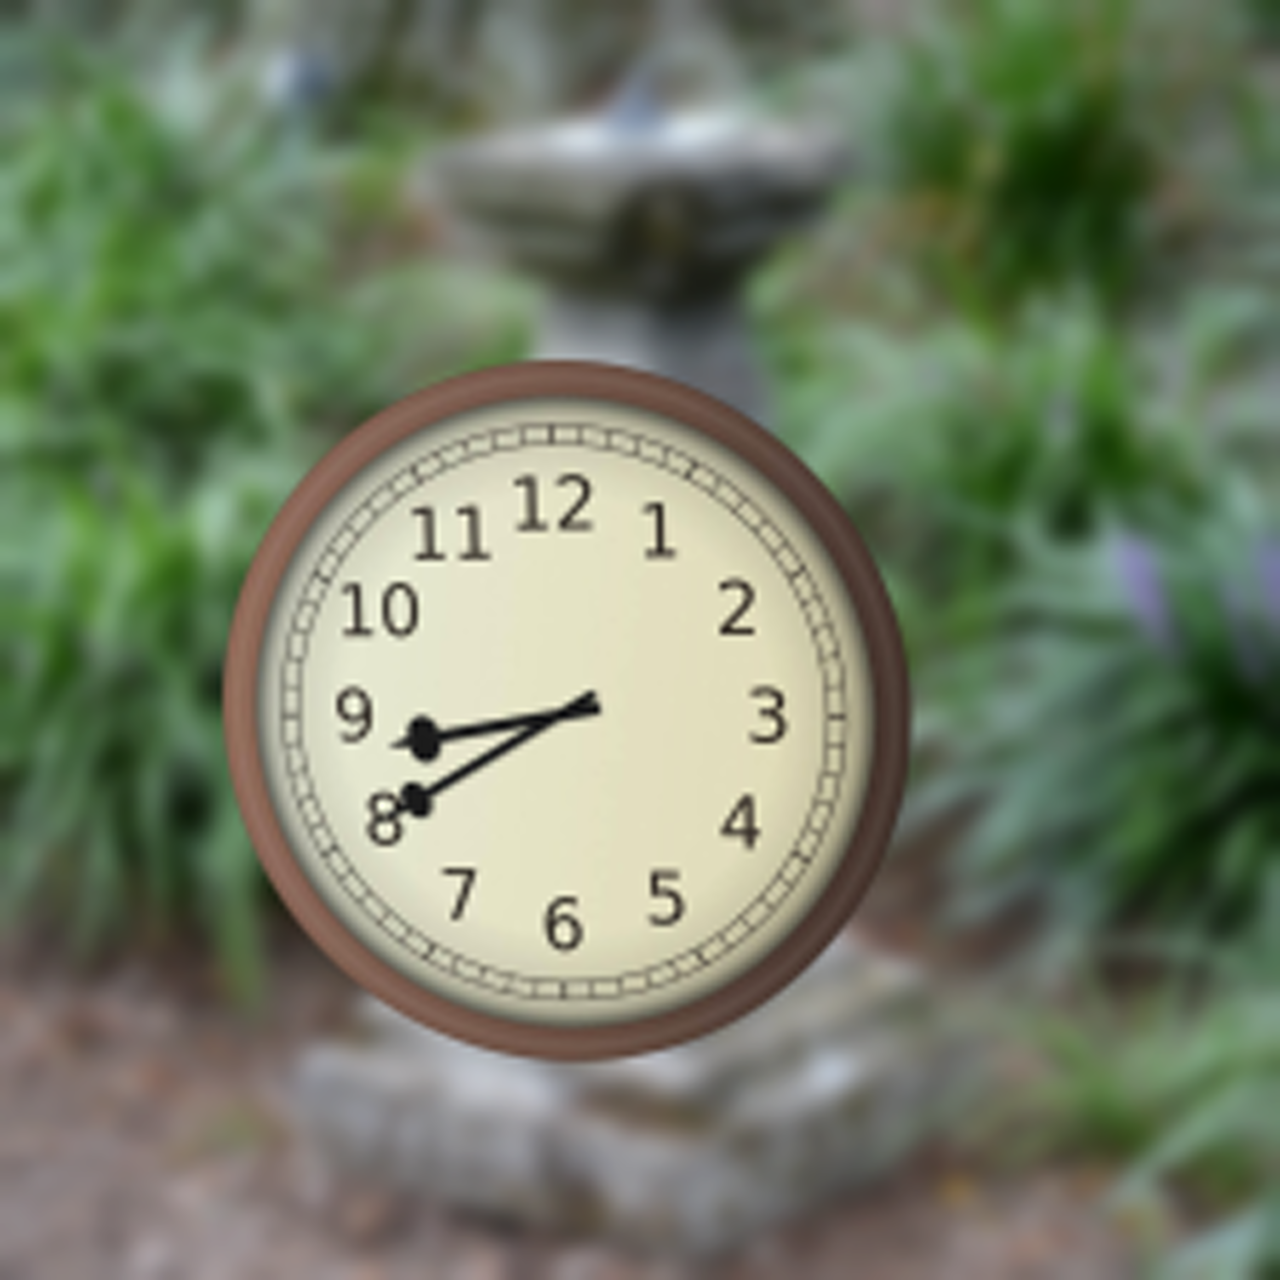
8:40
